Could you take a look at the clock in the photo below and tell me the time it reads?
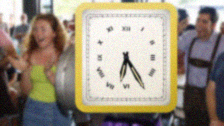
6:25
